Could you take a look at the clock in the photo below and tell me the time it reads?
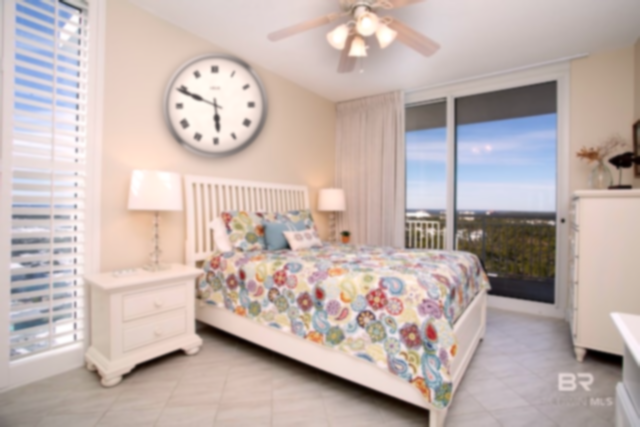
5:49
